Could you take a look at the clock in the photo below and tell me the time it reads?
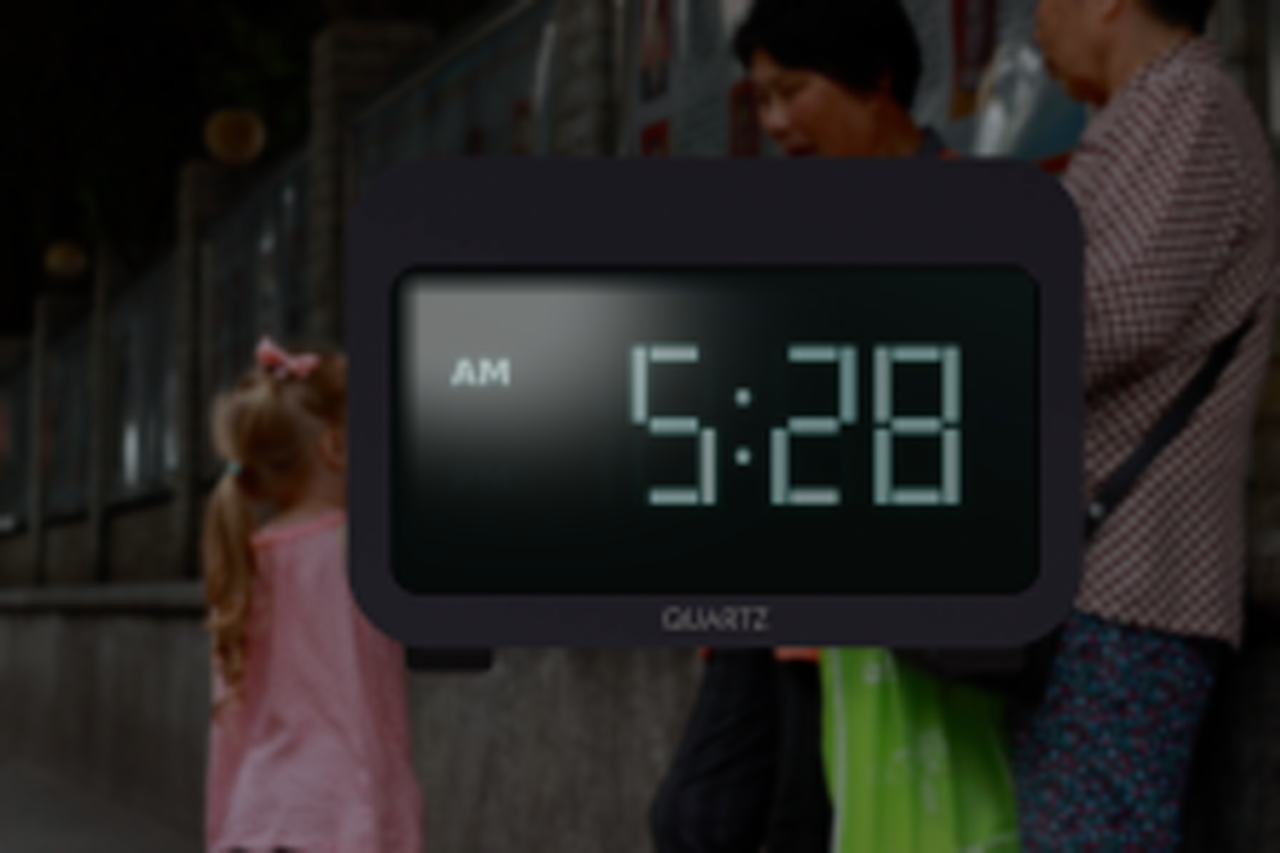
5:28
